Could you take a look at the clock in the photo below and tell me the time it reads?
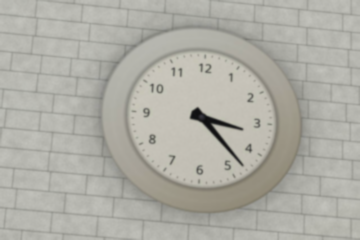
3:23
